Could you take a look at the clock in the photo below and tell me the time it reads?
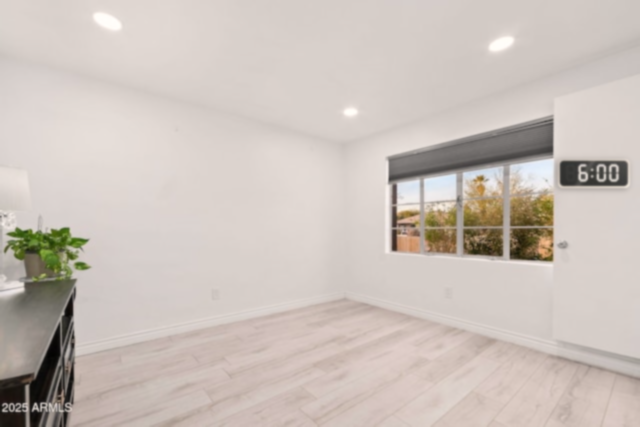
6:00
